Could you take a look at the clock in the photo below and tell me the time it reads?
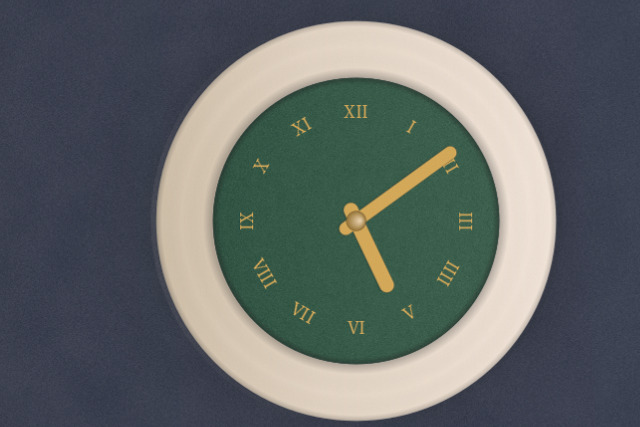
5:09
